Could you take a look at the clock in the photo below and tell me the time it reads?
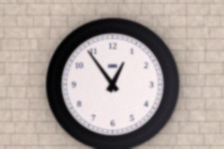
12:54
